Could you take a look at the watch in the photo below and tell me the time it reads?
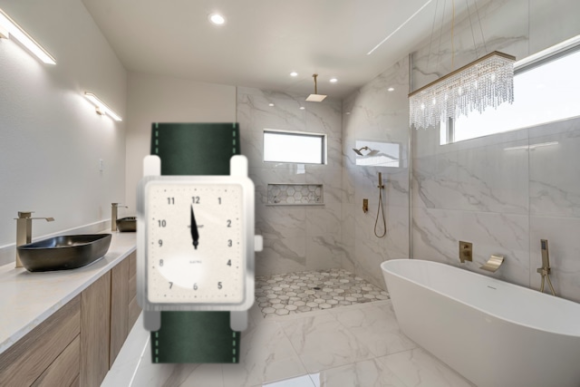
11:59
